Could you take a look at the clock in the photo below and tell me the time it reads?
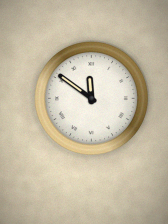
11:51
